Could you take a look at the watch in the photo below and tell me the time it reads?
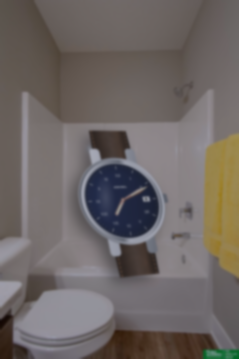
7:11
